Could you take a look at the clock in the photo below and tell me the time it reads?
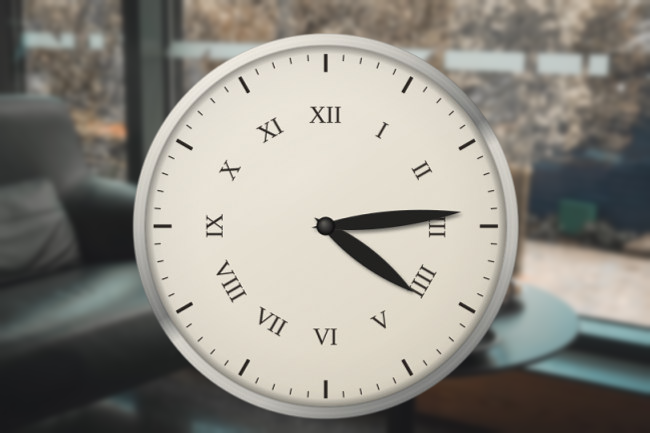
4:14
